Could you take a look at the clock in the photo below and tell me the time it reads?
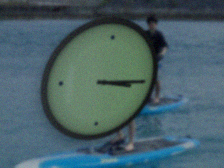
3:15
